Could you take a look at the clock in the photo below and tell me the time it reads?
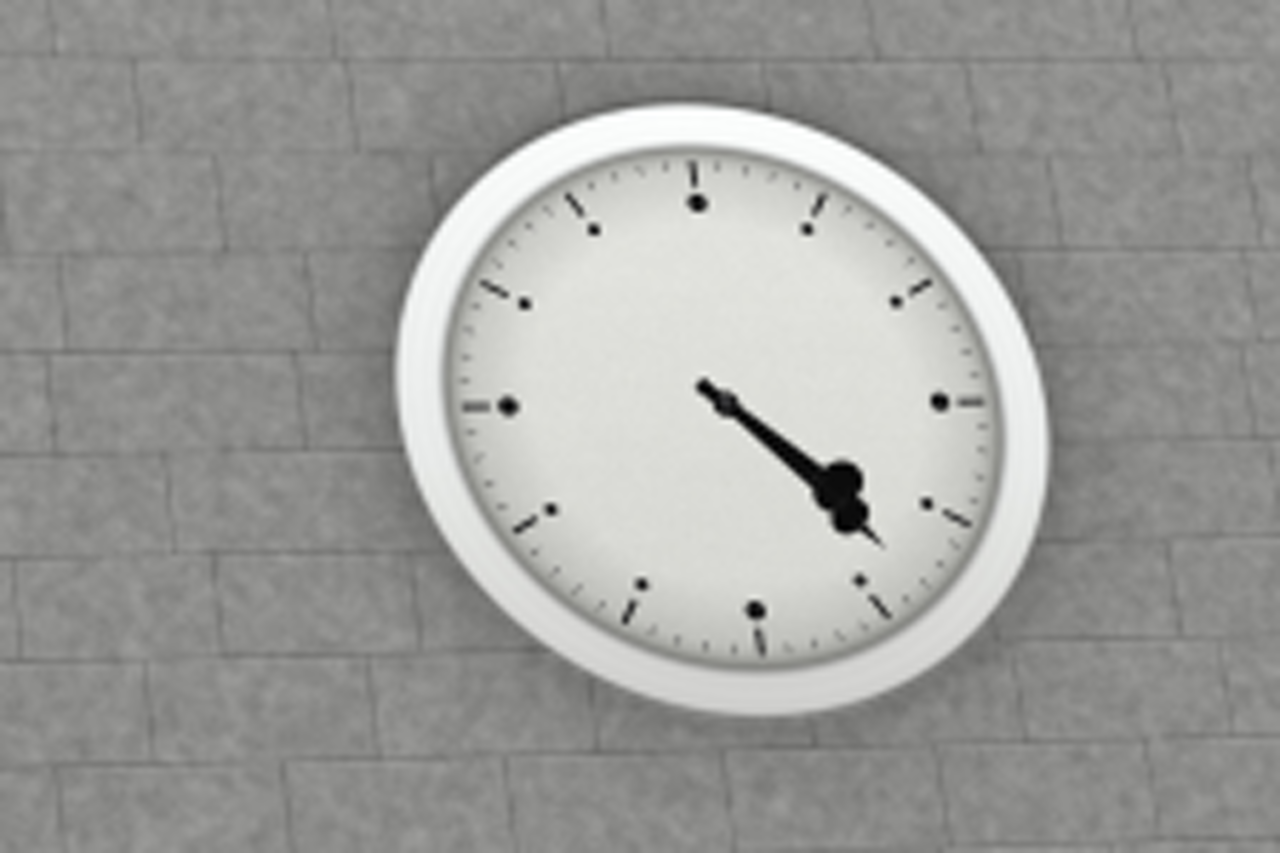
4:23
